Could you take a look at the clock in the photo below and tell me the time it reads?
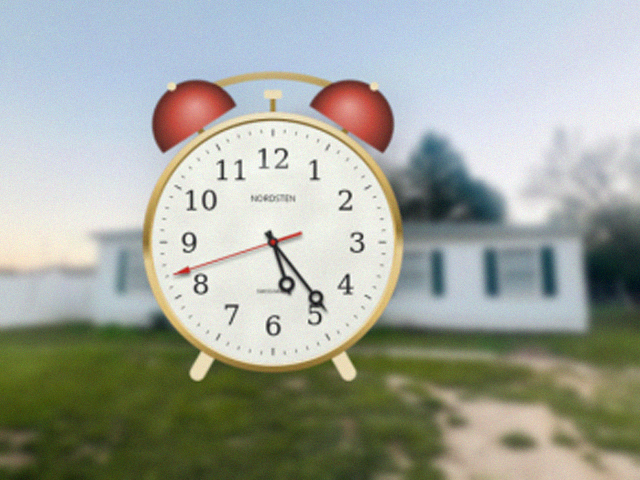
5:23:42
